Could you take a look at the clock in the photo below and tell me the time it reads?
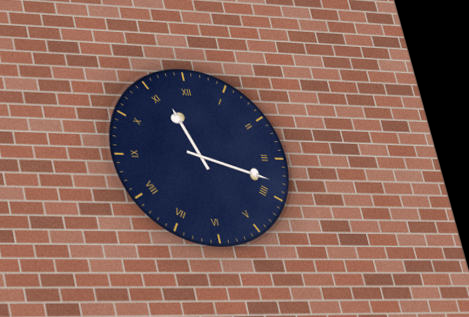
11:18
